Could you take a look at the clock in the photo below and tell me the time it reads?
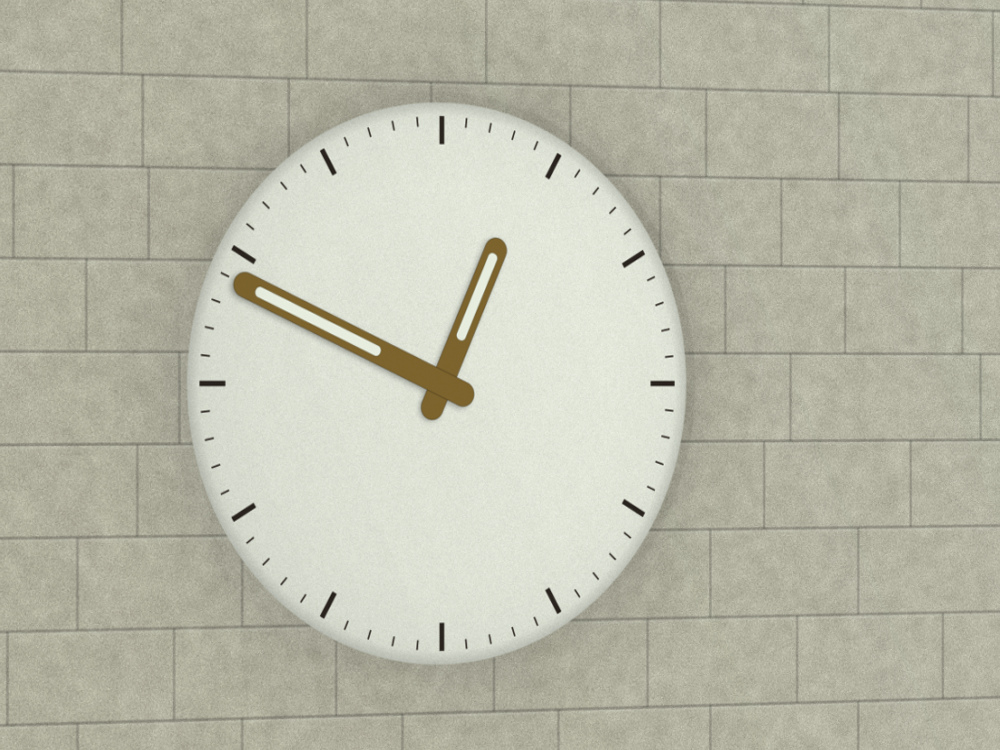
12:49
